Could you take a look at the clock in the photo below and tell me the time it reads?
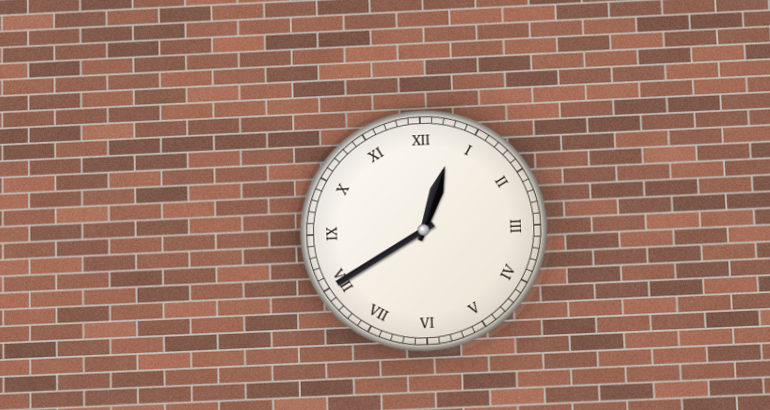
12:40
